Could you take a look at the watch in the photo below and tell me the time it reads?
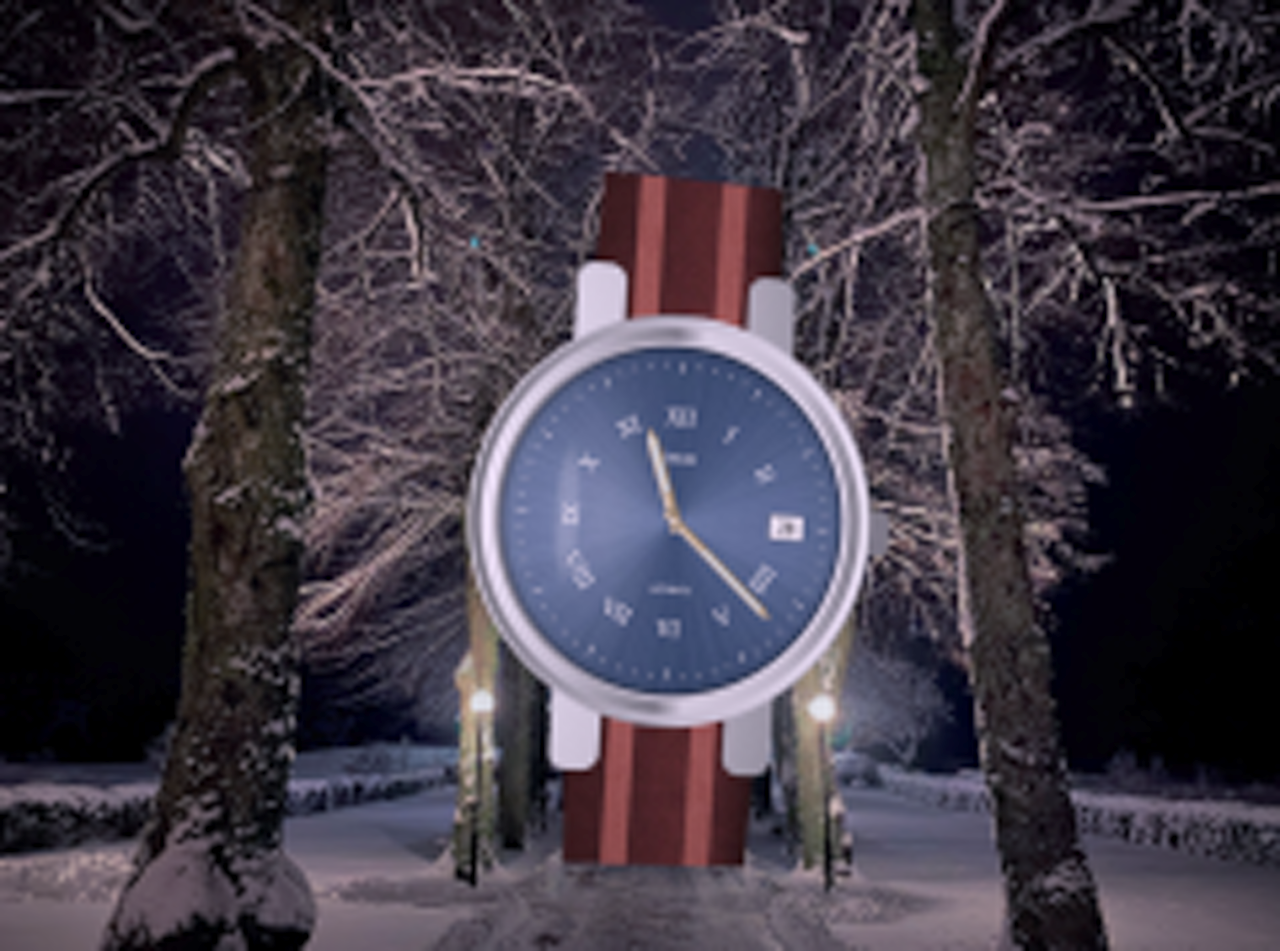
11:22
